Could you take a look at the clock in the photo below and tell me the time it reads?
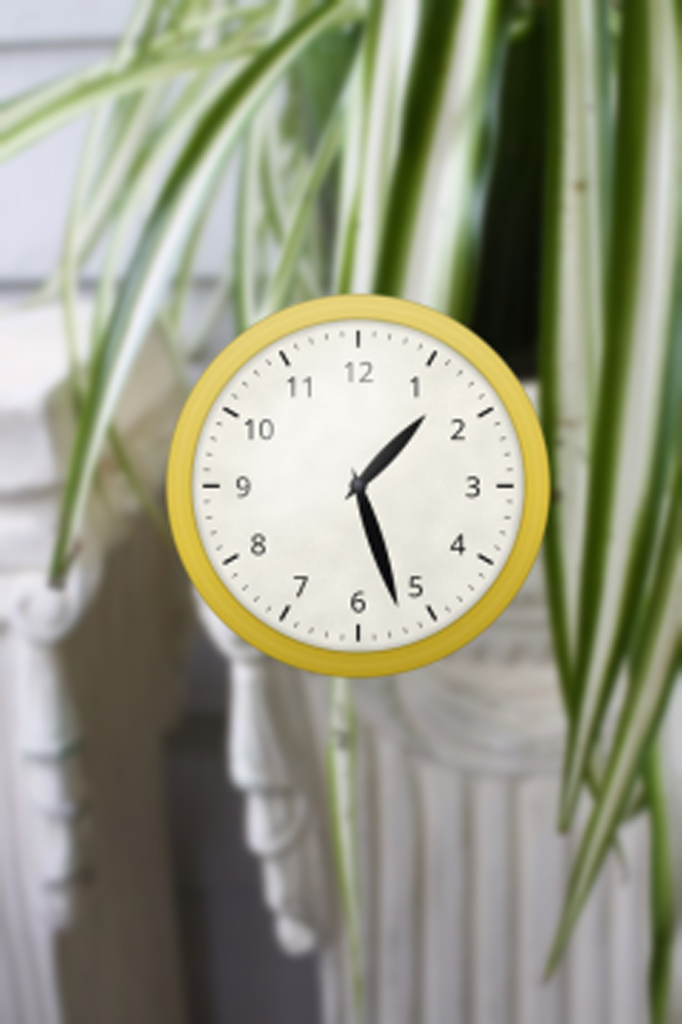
1:27
